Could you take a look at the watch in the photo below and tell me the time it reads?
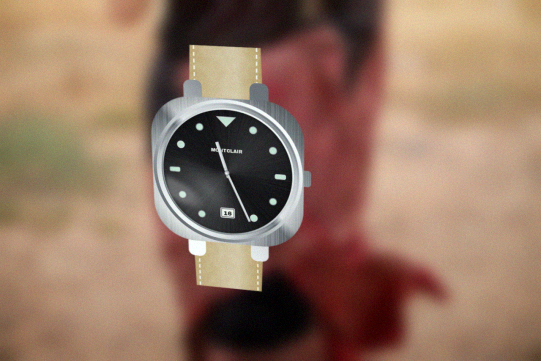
11:26
